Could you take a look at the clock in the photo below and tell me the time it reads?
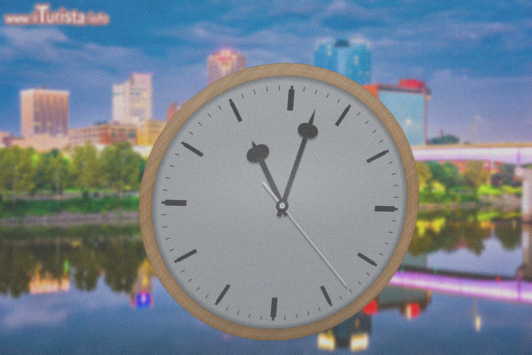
11:02:23
